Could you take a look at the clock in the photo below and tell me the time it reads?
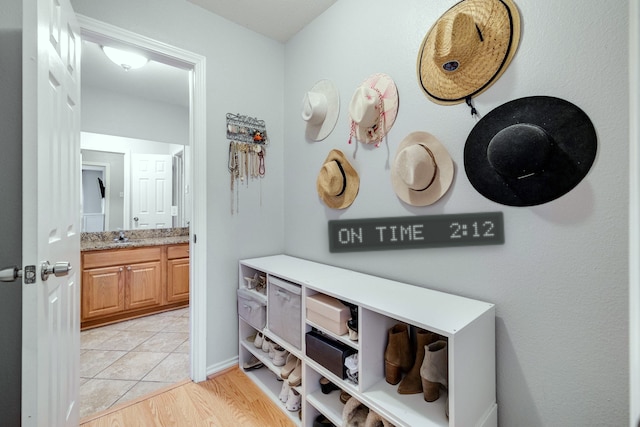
2:12
